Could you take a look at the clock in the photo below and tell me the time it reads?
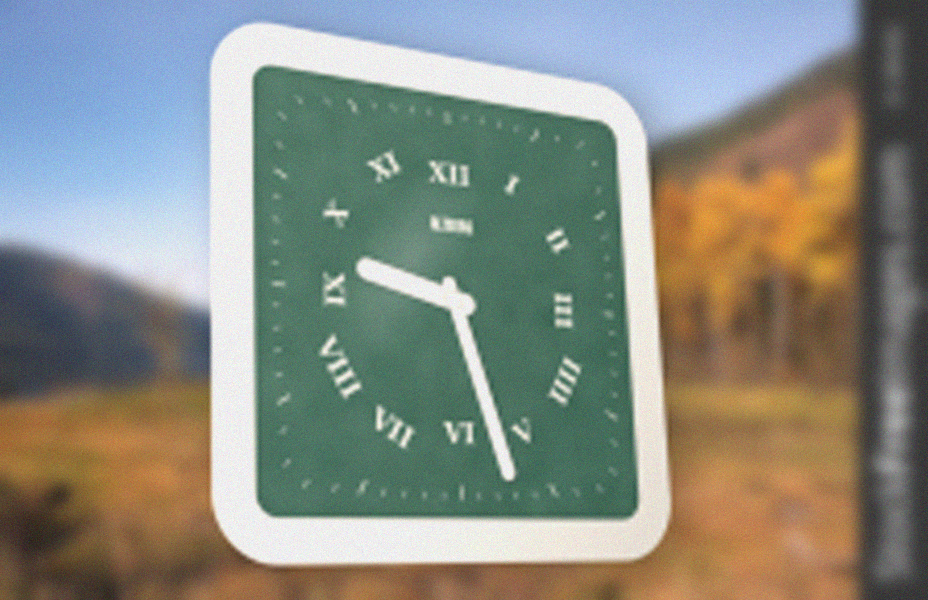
9:27
